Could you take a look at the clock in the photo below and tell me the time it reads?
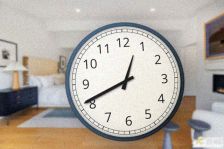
12:41
